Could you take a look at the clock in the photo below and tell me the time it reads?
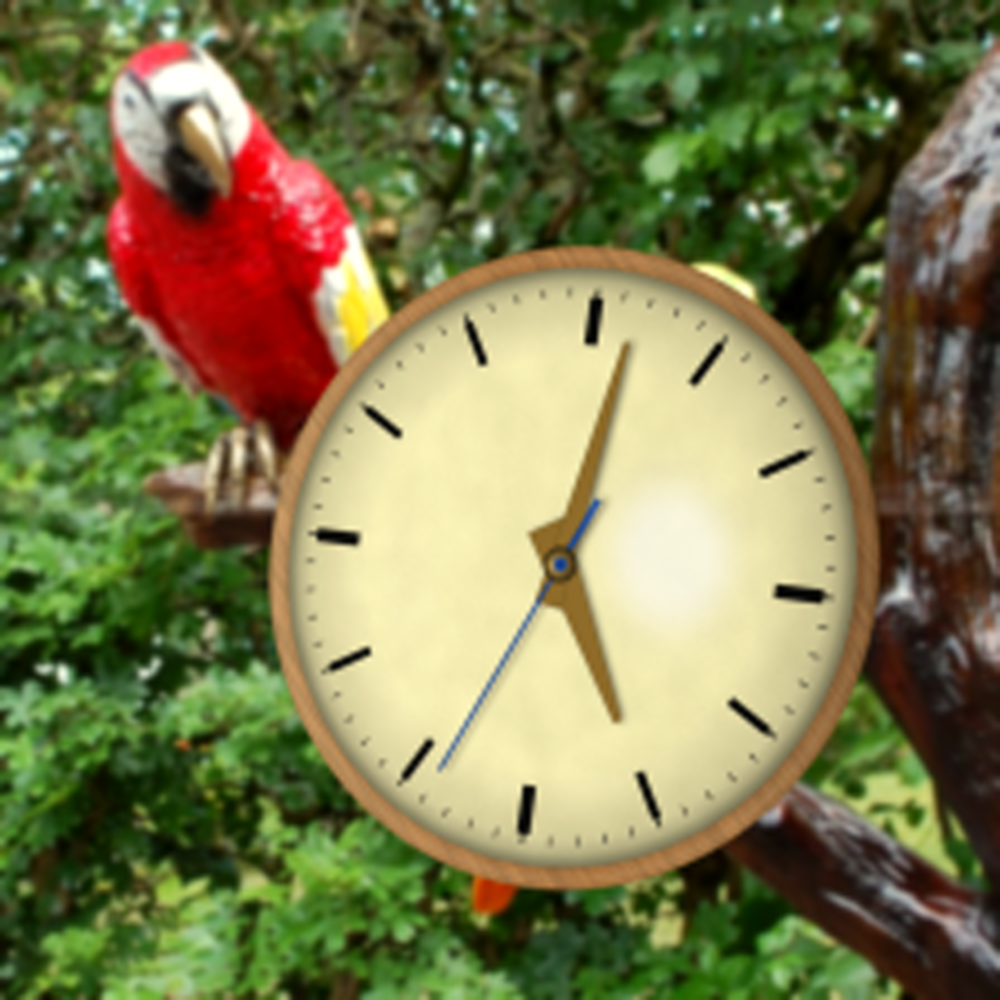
5:01:34
